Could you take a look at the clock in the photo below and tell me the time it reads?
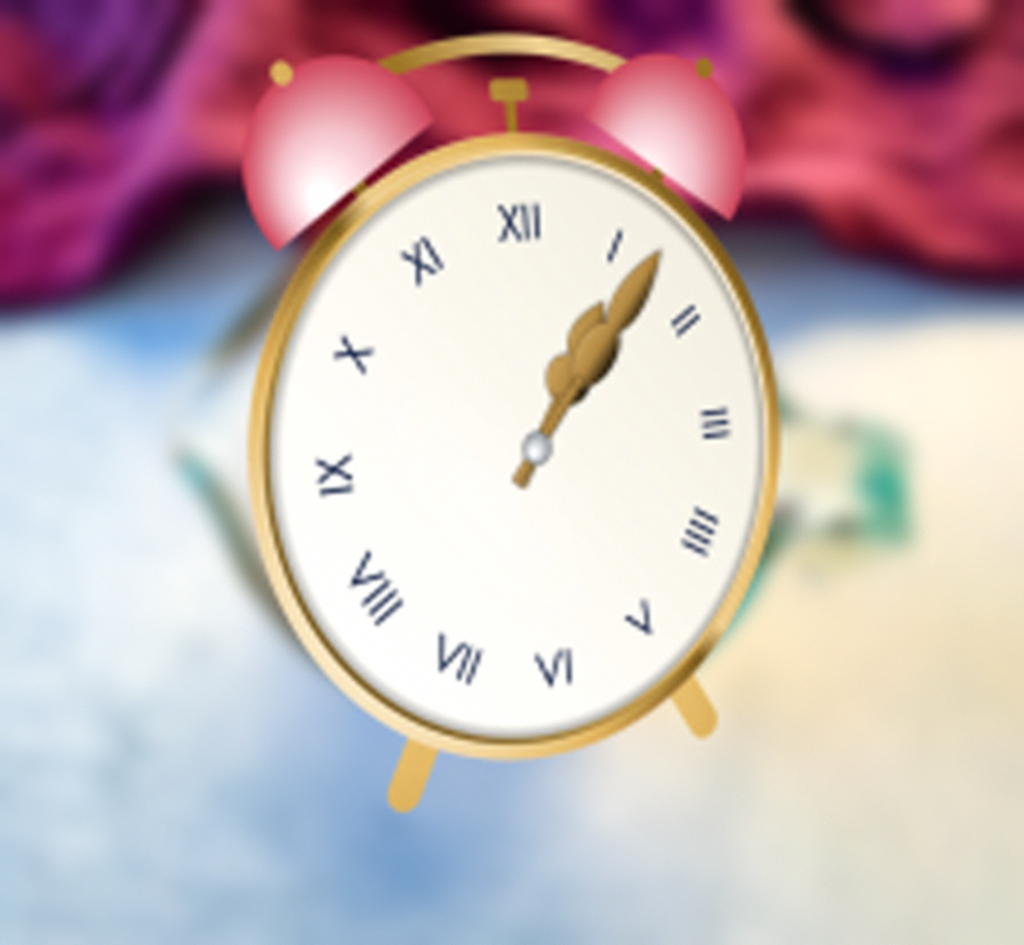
1:07
